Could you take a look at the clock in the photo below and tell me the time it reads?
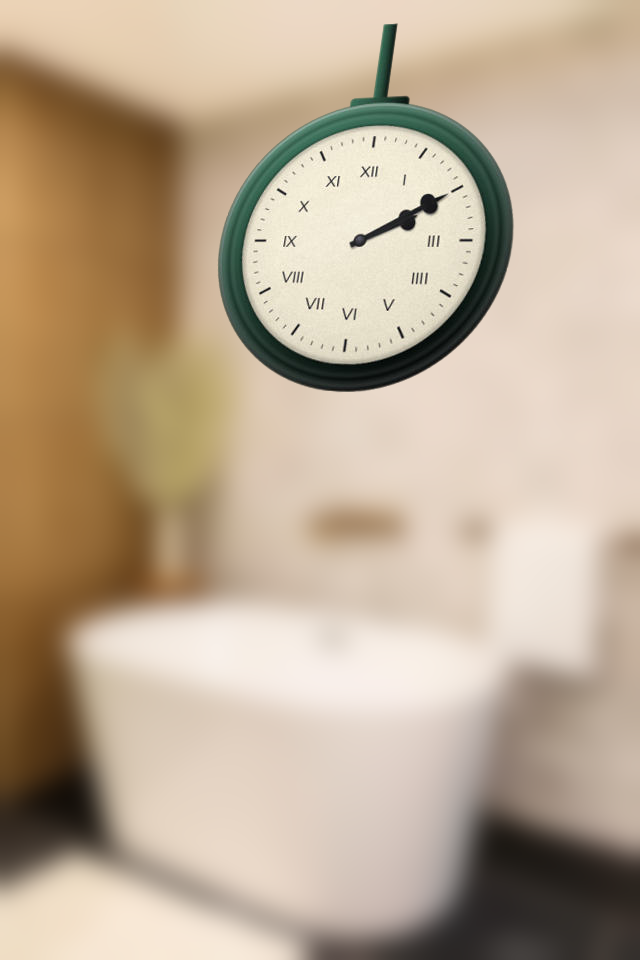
2:10
